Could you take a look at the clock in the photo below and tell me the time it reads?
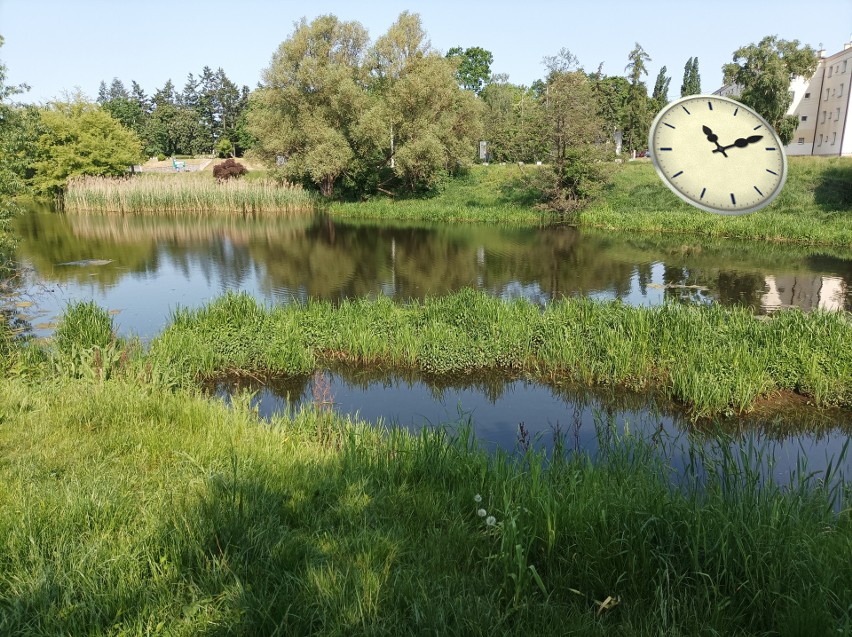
11:12
